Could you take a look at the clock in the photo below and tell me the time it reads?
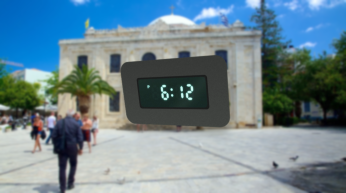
6:12
